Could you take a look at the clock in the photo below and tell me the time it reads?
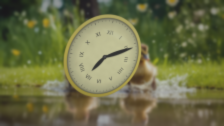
7:11
